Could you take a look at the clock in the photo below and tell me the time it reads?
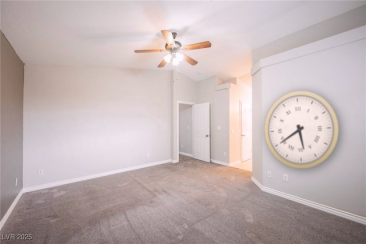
5:40
